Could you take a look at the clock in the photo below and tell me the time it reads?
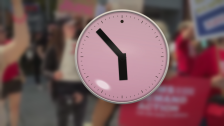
5:53
